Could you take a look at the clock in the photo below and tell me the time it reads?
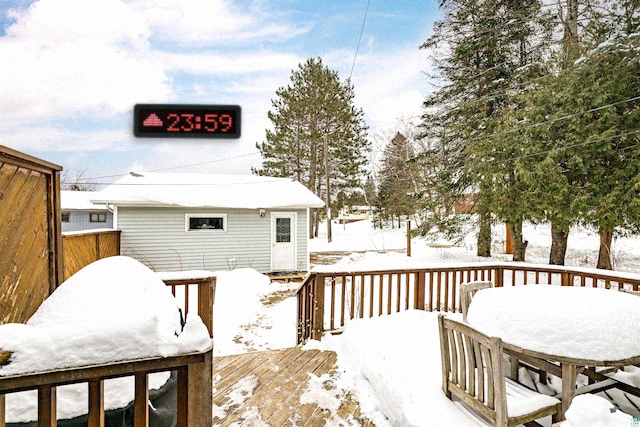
23:59
